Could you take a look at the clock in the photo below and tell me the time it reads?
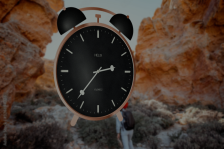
2:37
